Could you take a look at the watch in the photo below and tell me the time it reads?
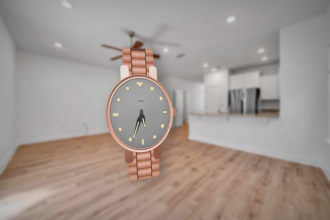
5:34
